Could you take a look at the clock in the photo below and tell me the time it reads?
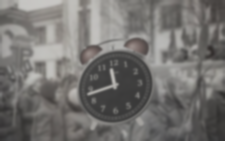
11:43
